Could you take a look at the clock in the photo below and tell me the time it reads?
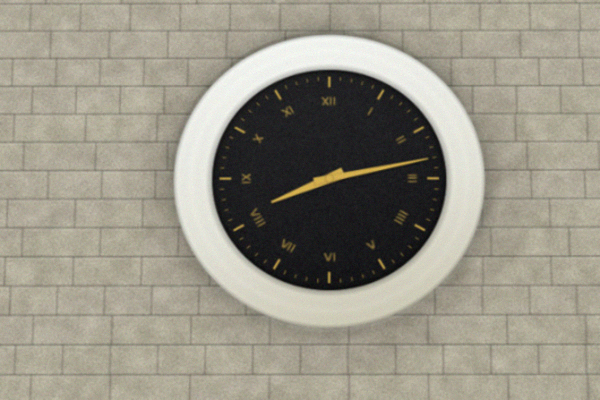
8:13
